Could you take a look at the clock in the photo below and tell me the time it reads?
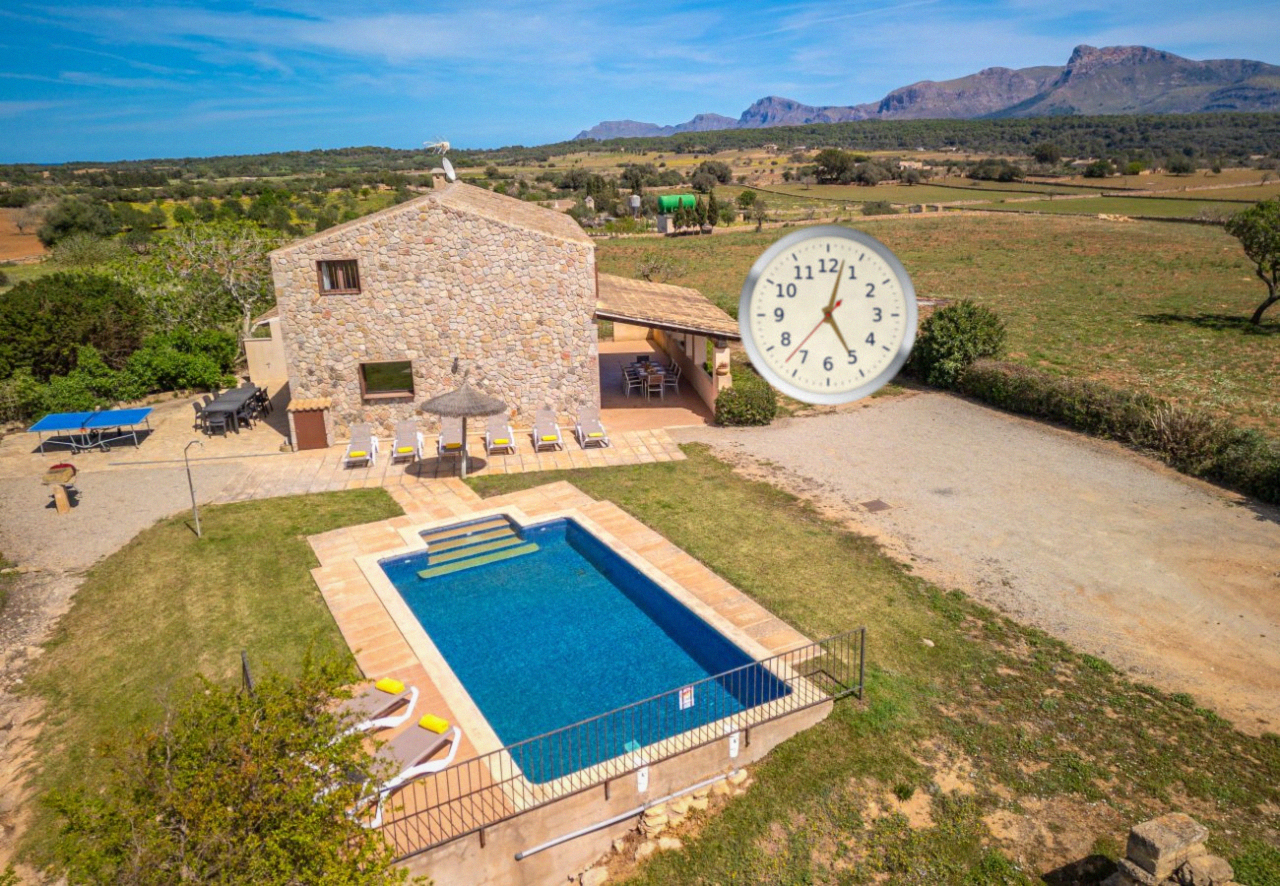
5:02:37
